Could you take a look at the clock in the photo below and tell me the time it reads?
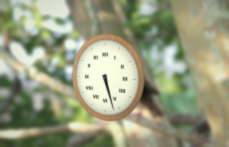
5:27
